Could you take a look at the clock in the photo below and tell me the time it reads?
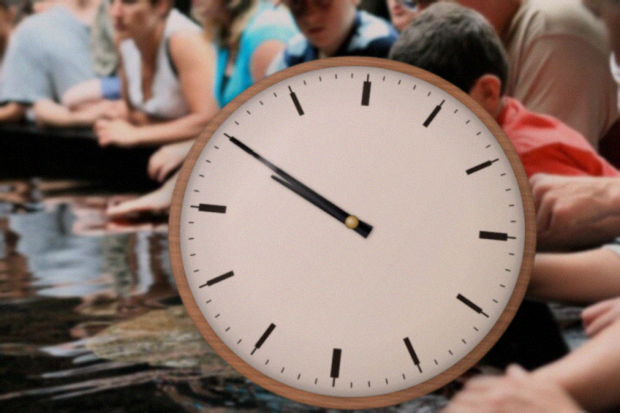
9:50
